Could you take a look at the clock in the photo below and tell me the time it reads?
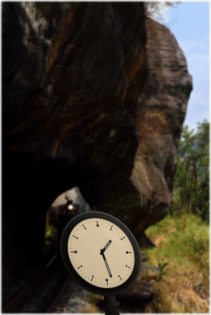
1:28
